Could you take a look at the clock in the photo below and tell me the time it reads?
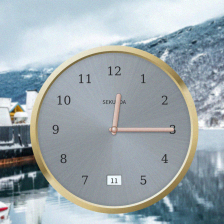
12:15
